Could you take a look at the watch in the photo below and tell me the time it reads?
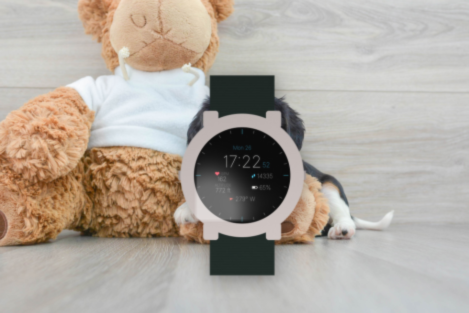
17:22
